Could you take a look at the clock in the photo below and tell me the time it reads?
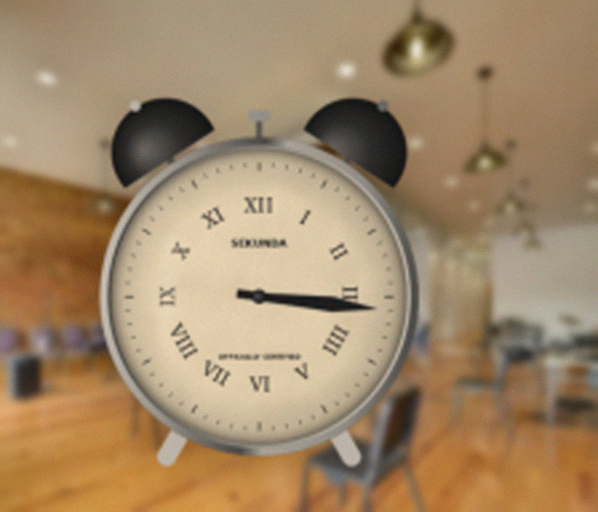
3:16
